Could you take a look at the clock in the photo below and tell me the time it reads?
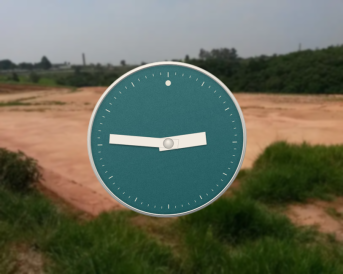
2:46
